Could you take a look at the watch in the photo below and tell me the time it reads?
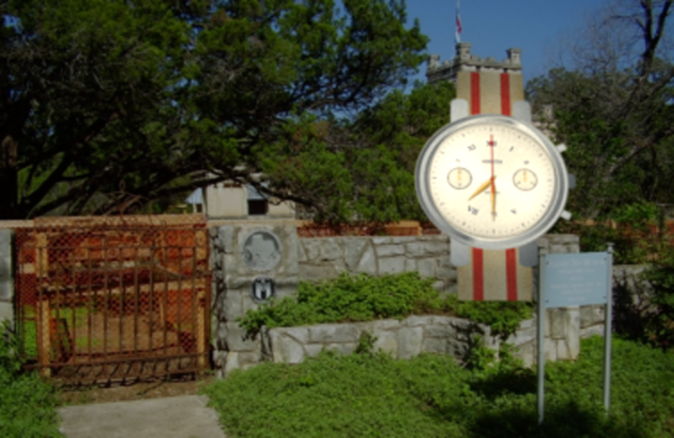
7:30
